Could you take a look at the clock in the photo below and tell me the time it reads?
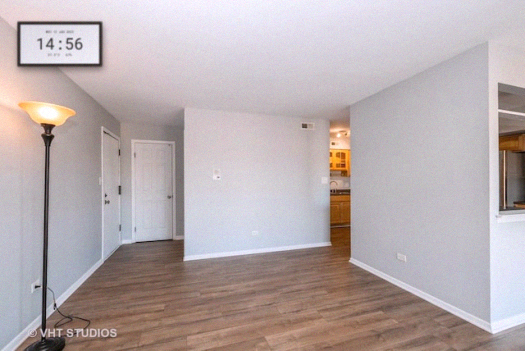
14:56
